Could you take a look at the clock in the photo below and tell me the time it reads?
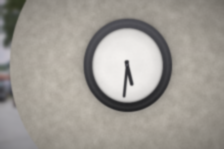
5:31
